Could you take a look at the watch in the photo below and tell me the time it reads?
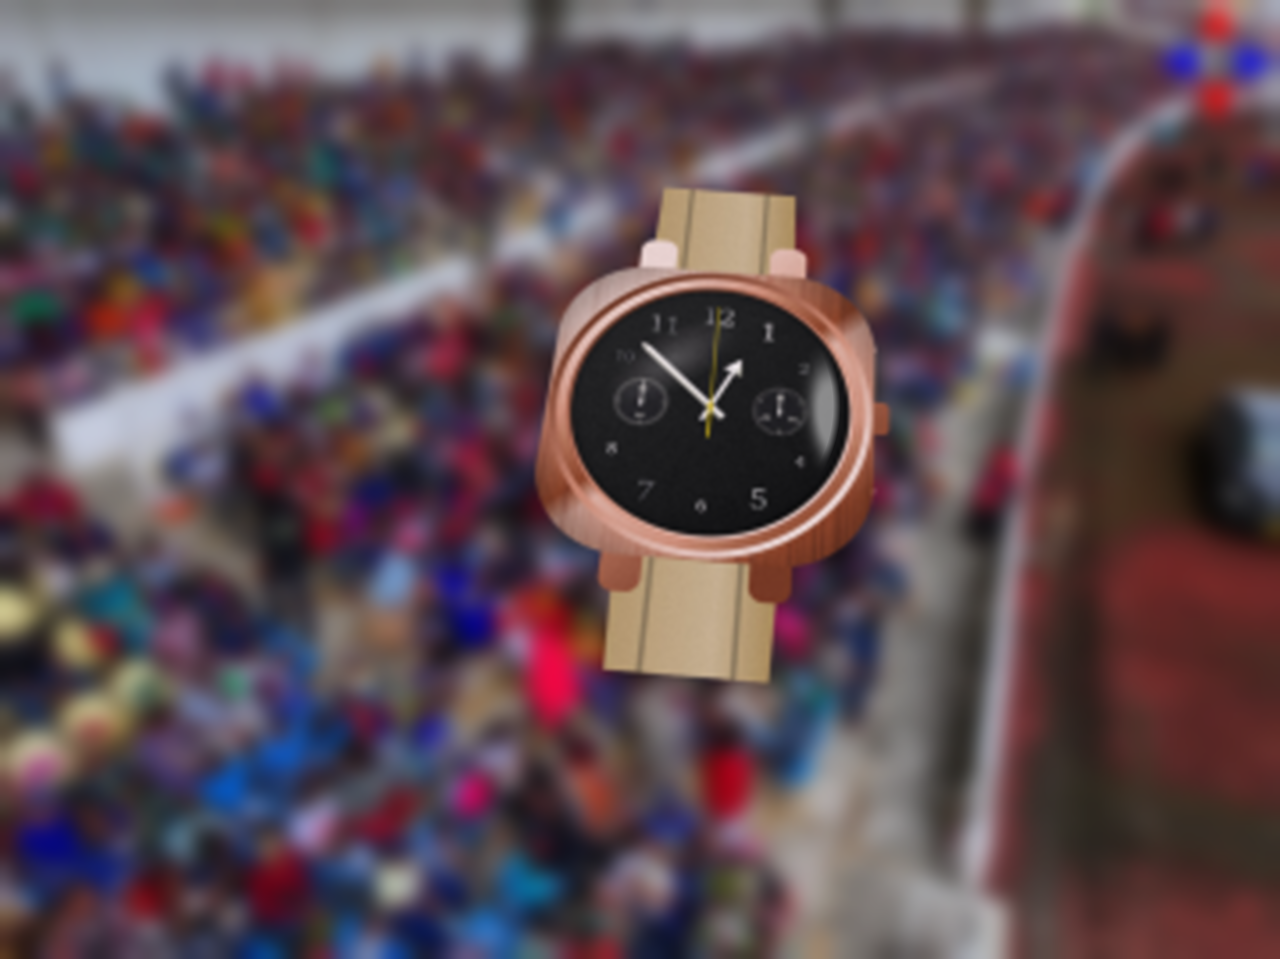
12:52
